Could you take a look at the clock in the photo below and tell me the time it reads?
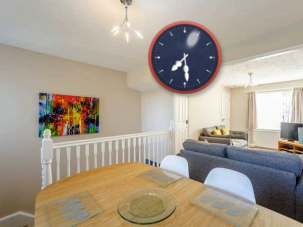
7:29
